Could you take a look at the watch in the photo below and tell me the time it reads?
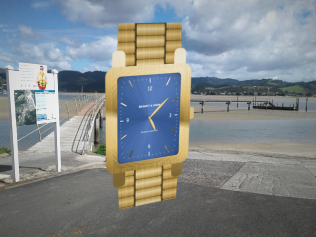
5:08
